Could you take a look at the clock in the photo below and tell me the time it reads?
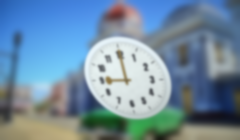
9:00
